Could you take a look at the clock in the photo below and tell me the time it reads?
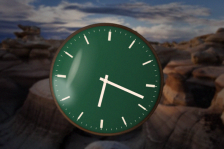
6:18
